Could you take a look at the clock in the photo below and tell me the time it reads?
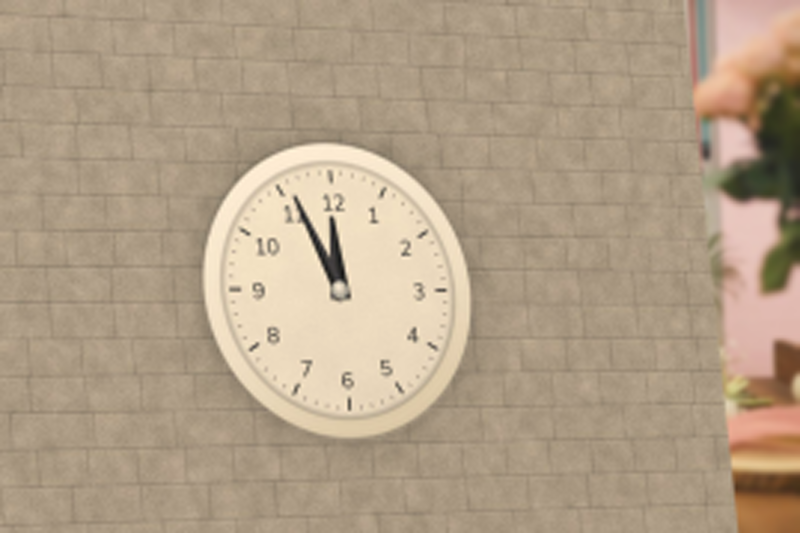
11:56
